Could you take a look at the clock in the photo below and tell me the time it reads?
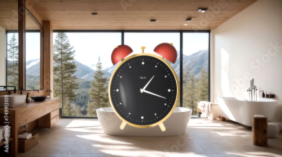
1:18
